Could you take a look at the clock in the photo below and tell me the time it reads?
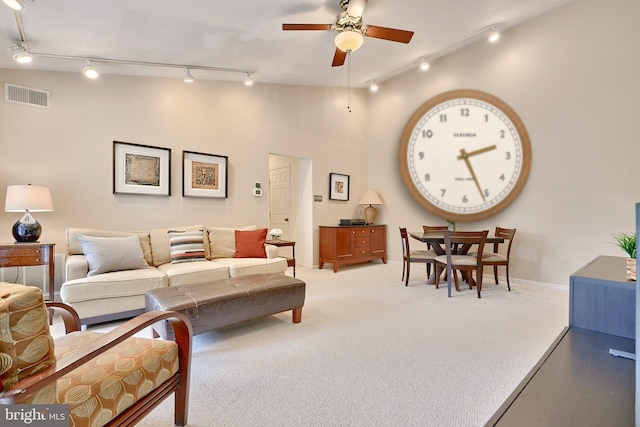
2:26
